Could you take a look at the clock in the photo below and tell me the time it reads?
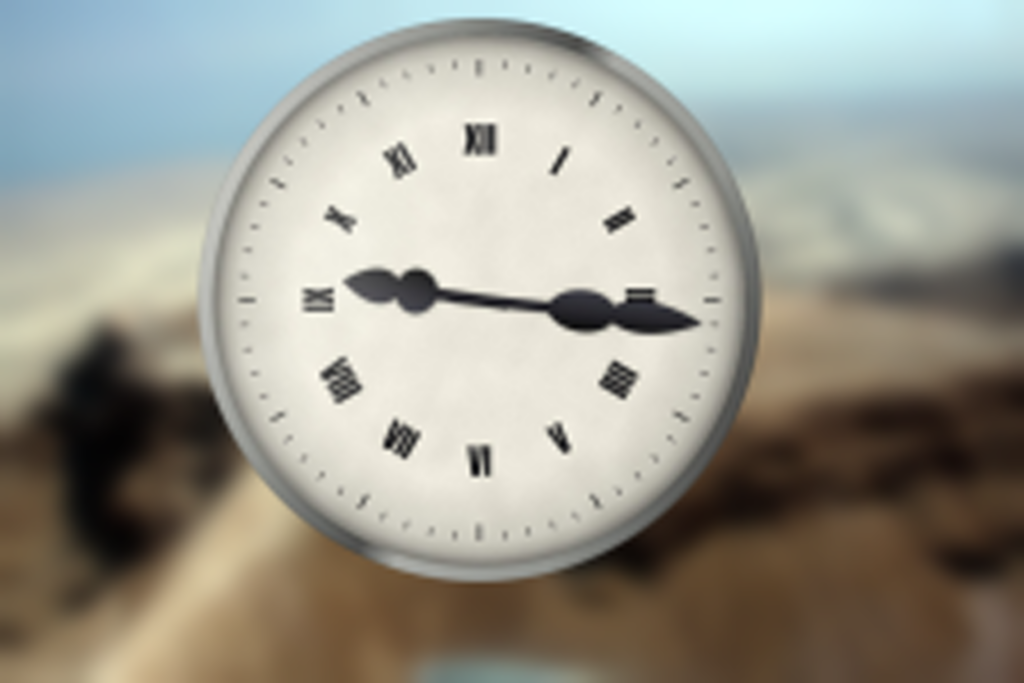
9:16
